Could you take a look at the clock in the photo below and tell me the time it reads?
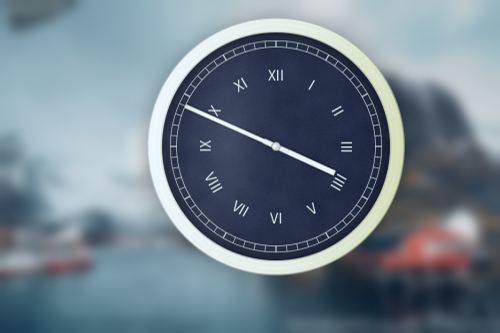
3:49
